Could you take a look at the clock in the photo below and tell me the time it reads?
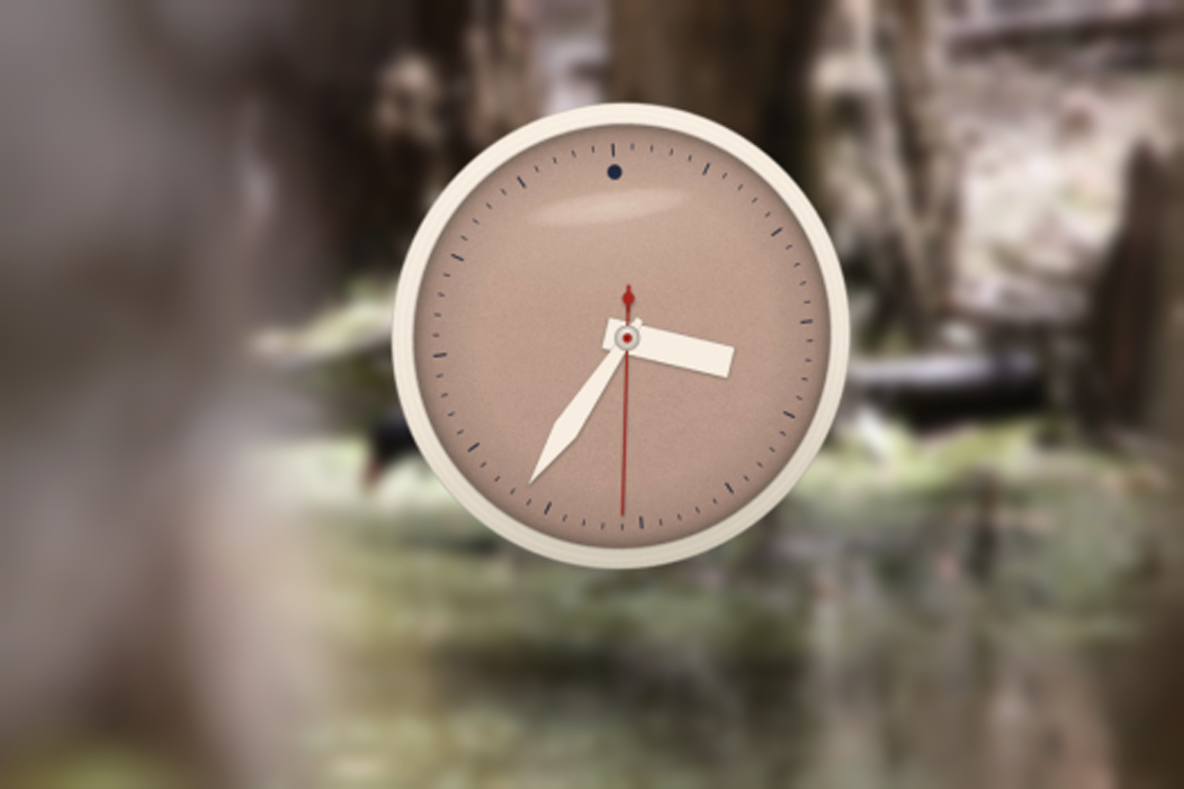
3:36:31
